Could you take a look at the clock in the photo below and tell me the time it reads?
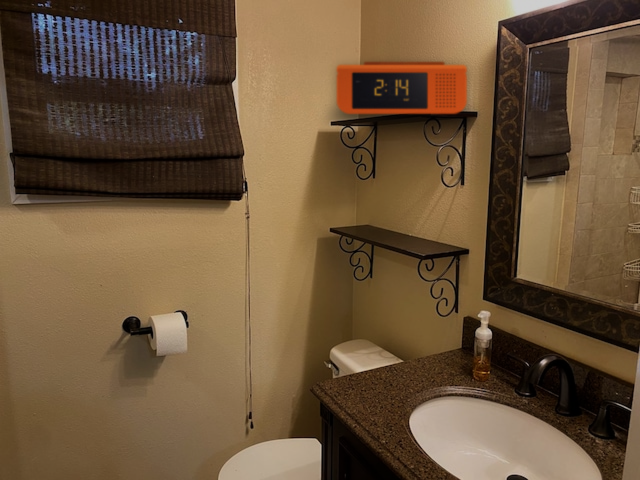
2:14
